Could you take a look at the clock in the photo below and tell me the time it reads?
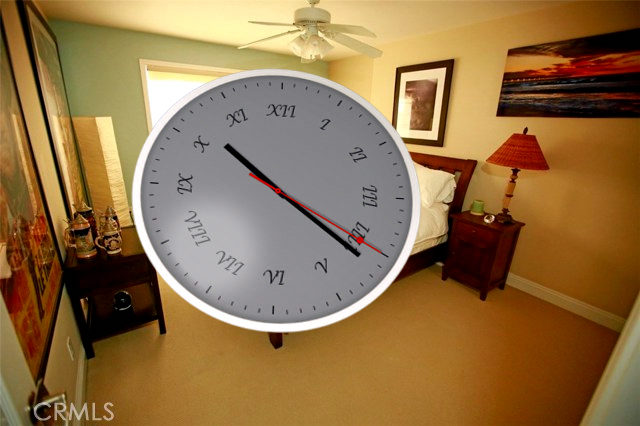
10:21:20
